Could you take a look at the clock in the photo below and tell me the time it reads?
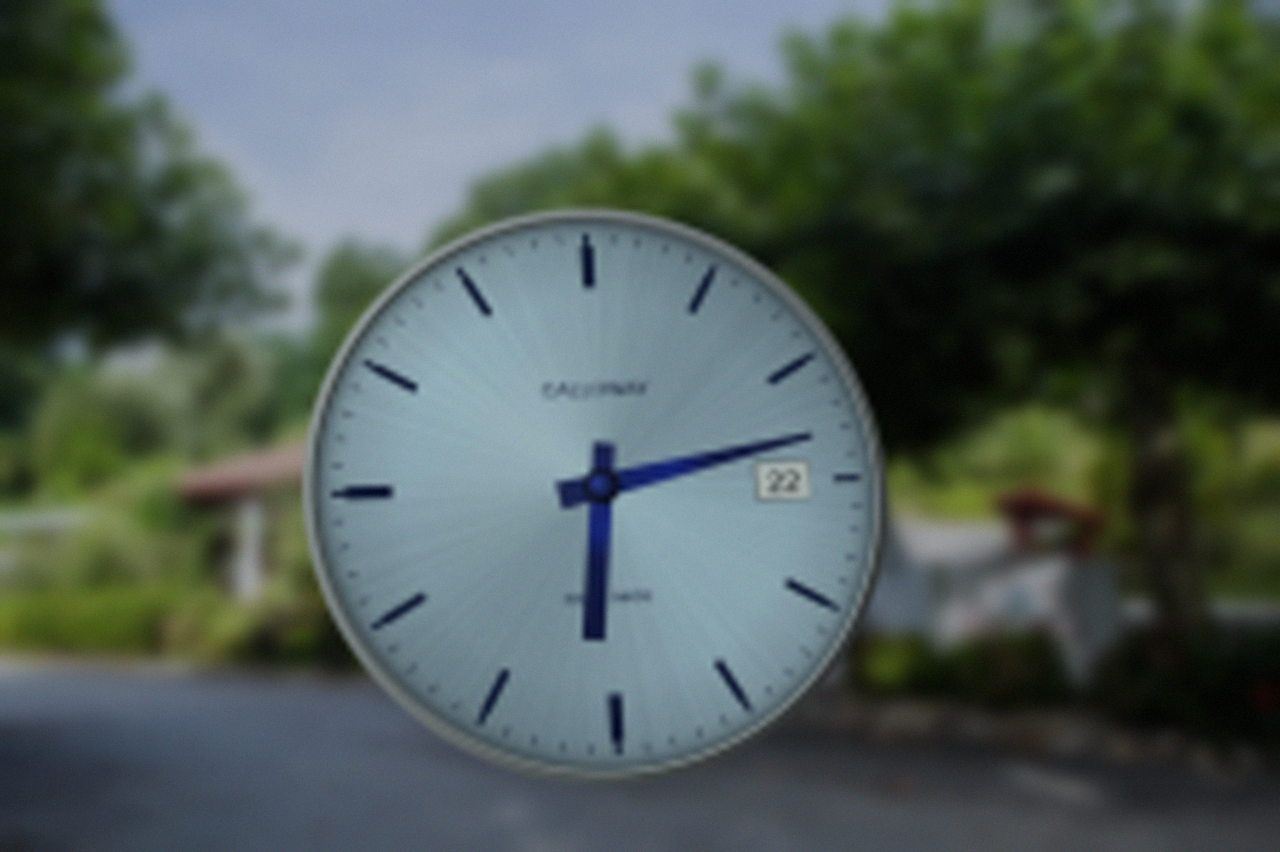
6:13
